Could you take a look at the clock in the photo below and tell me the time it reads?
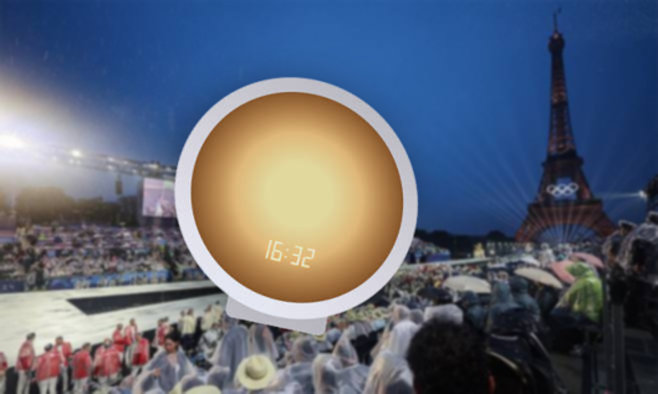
16:32
